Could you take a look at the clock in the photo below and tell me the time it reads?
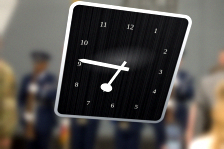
6:46
